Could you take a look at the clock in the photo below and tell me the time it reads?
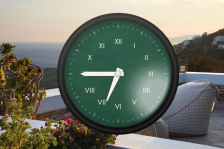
6:45
